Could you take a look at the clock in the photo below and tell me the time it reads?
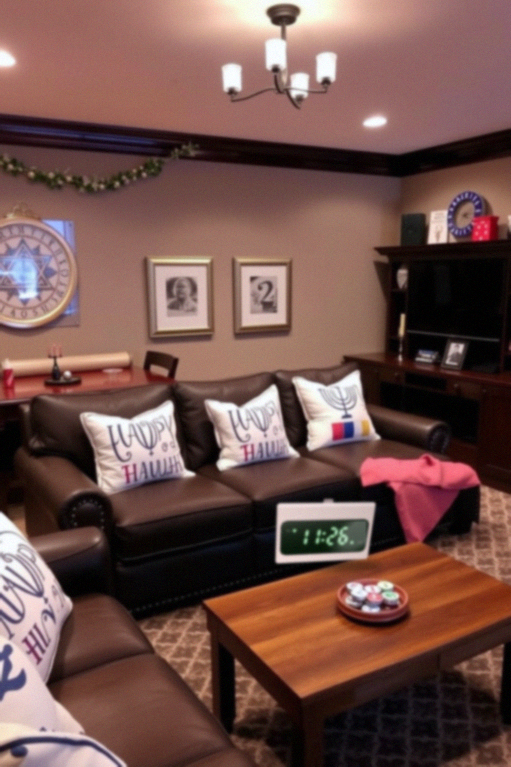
11:26
